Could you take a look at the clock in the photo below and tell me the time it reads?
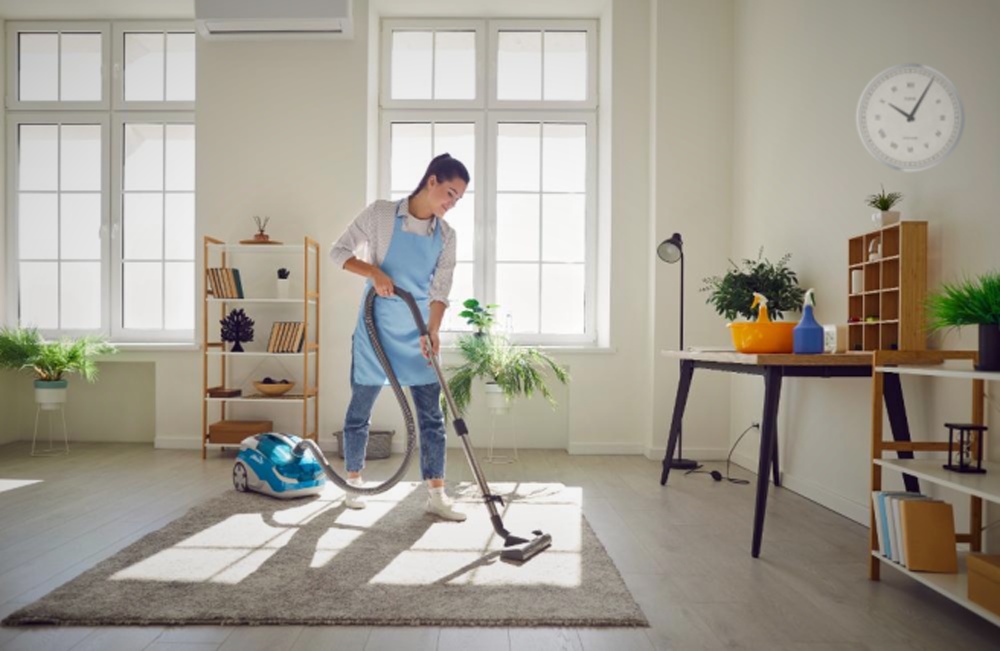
10:05
